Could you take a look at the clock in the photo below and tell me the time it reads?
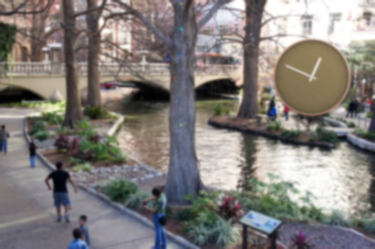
12:49
